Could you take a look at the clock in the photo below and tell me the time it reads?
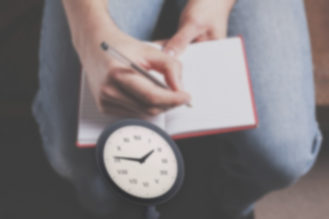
1:46
